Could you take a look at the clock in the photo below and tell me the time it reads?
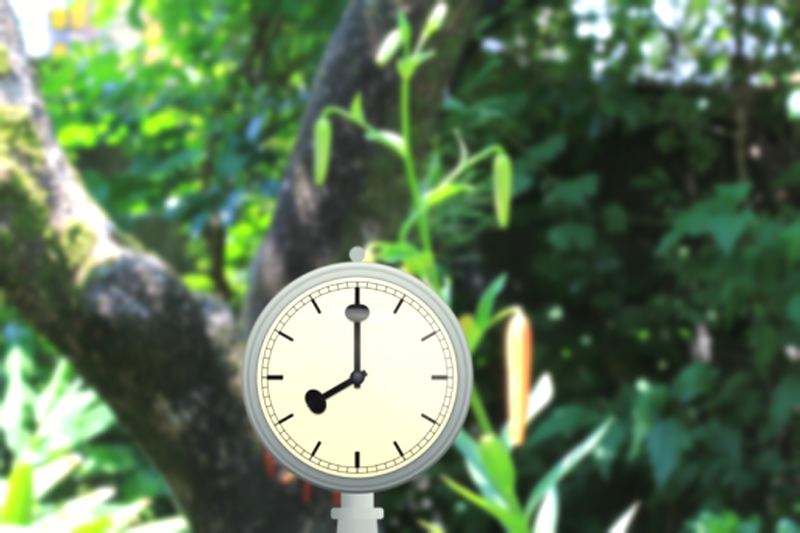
8:00
